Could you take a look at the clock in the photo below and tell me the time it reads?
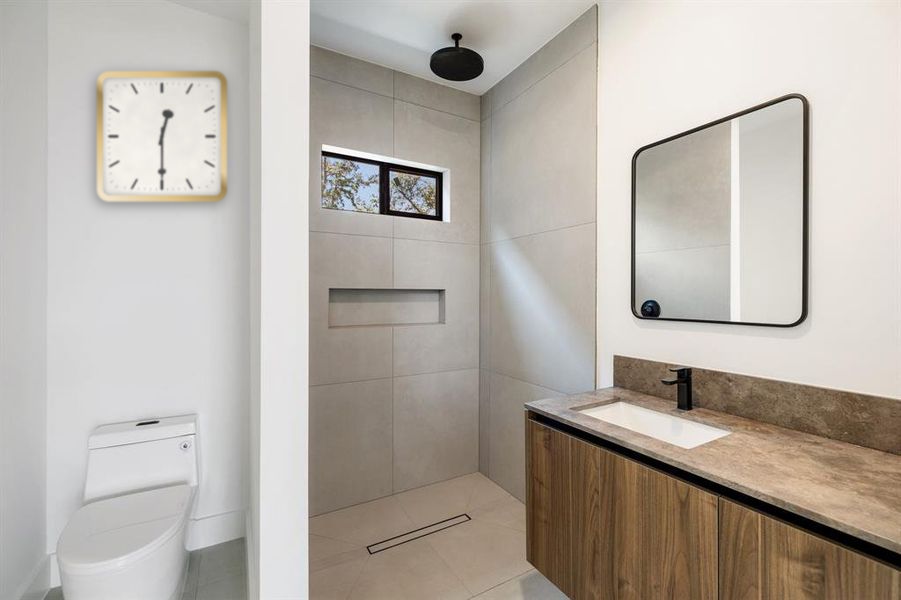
12:30
